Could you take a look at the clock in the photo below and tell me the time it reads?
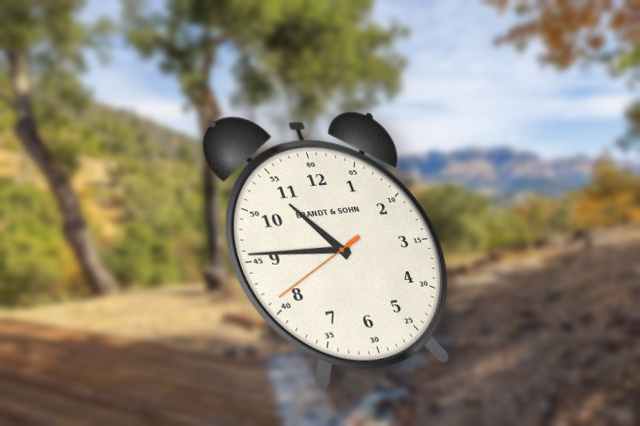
10:45:41
